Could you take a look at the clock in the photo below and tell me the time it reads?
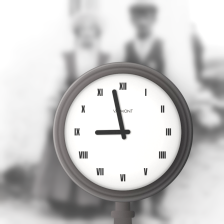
8:58
